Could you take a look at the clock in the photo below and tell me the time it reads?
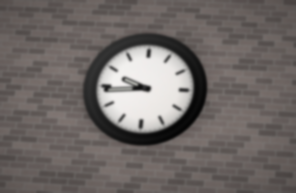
9:44
